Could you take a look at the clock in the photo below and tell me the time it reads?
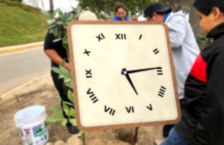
5:14
